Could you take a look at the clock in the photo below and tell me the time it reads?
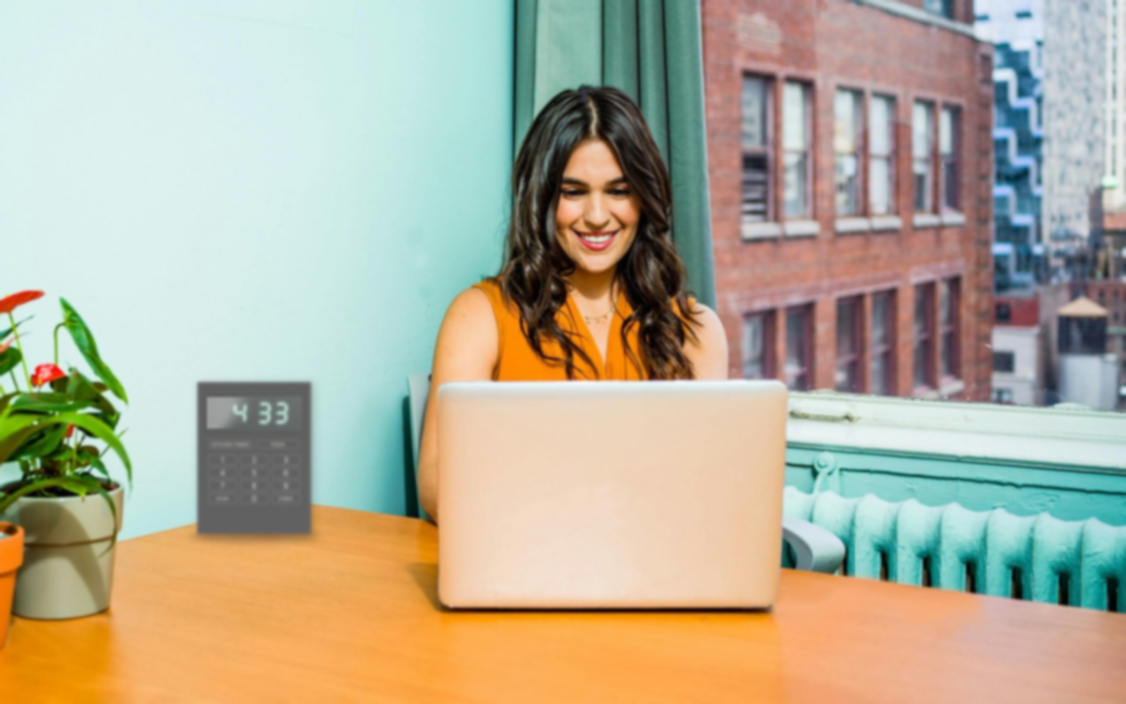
4:33
